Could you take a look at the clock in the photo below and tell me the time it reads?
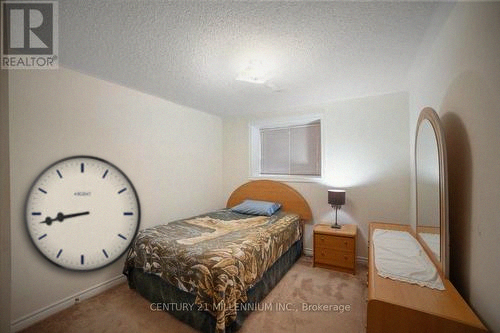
8:43
